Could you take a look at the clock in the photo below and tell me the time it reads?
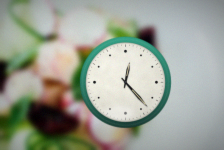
12:23
